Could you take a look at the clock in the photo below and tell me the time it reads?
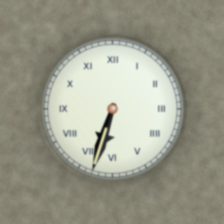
6:33
